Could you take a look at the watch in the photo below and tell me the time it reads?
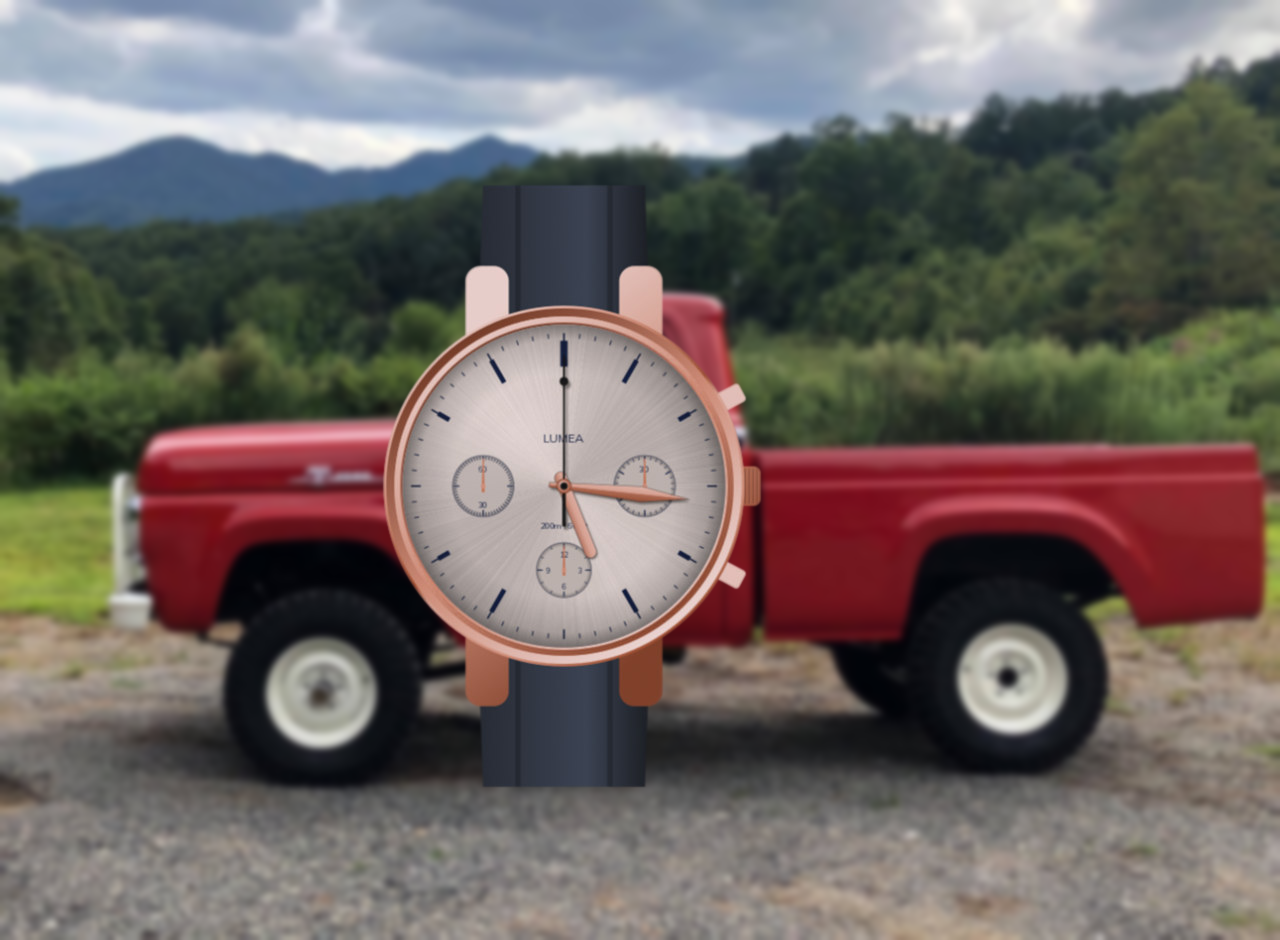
5:16
